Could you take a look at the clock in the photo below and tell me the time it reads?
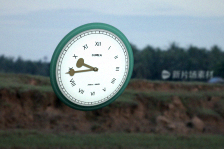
9:44
